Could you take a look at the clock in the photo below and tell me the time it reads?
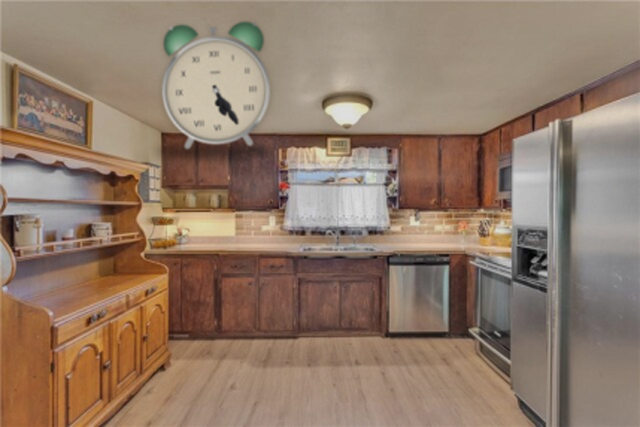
5:25
